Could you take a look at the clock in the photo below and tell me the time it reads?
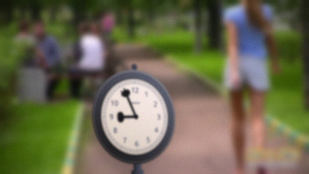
8:56
